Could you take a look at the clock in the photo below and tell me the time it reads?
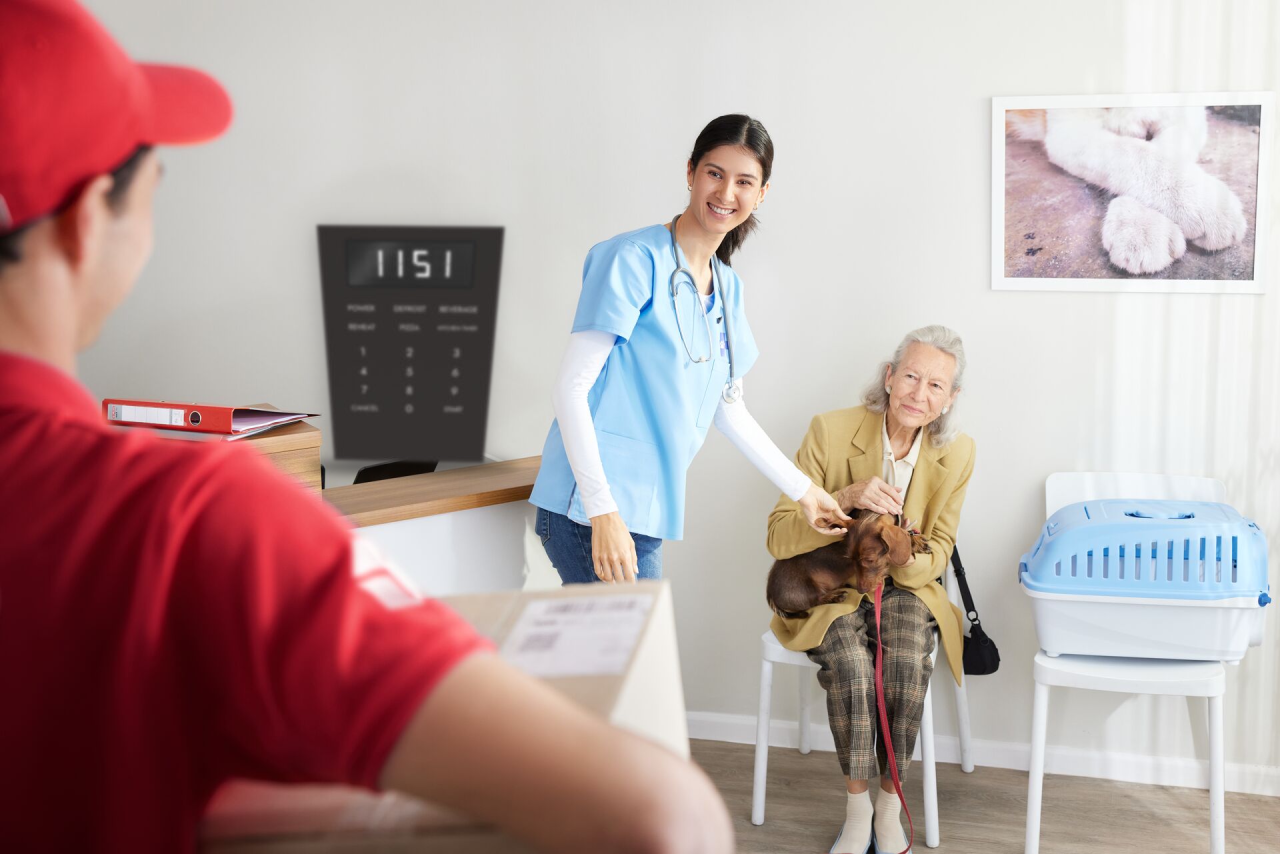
11:51
